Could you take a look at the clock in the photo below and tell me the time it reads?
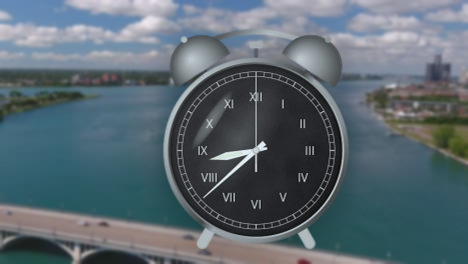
8:38:00
